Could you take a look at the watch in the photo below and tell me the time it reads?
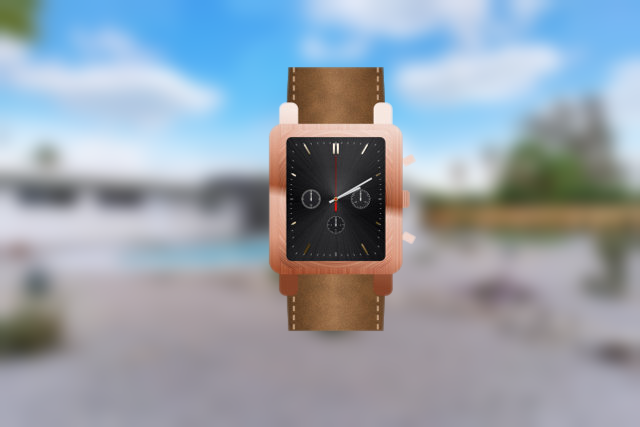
2:10
